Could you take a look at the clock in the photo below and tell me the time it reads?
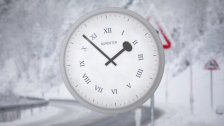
1:53
